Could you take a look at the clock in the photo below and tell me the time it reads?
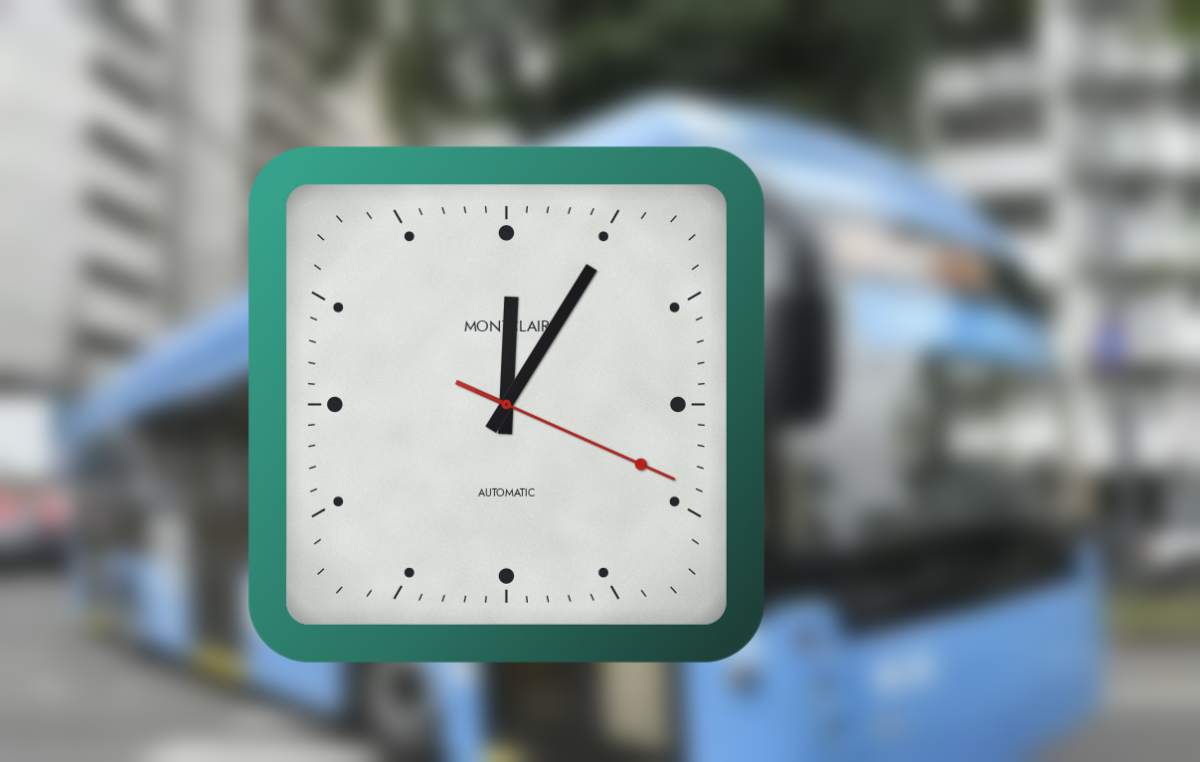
12:05:19
